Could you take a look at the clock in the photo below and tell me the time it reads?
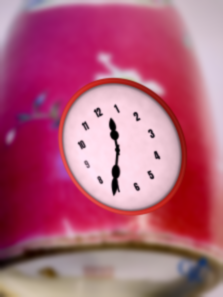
12:36
